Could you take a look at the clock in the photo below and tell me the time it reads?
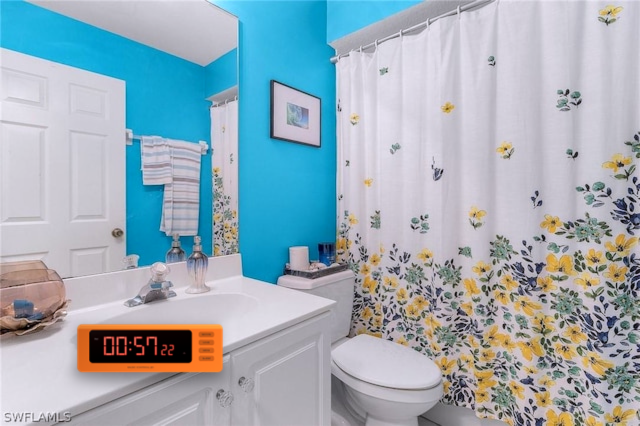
0:57:22
